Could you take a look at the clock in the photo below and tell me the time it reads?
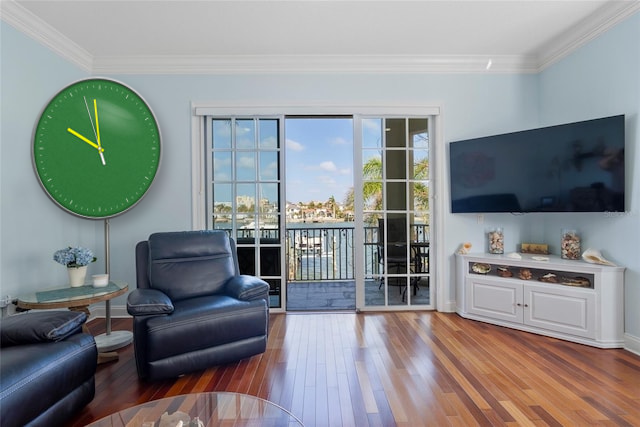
9:58:57
